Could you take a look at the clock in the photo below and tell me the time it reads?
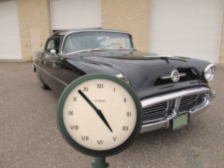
4:53
